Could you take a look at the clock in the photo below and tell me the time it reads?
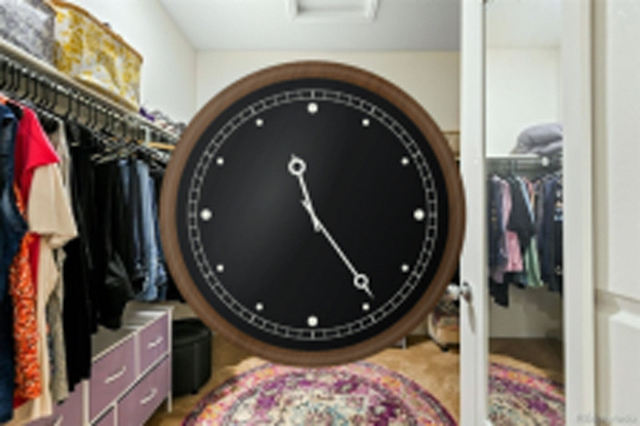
11:24
